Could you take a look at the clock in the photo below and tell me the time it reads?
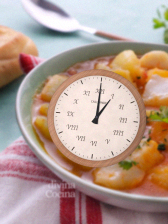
1:00
